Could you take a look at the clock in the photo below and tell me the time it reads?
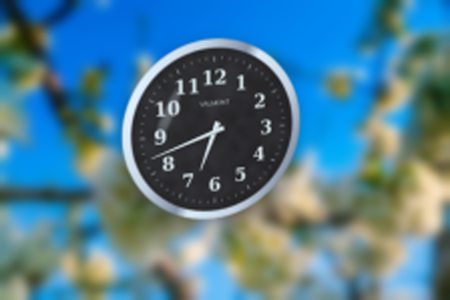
6:42
